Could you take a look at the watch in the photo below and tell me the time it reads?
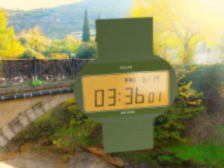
3:36:01
